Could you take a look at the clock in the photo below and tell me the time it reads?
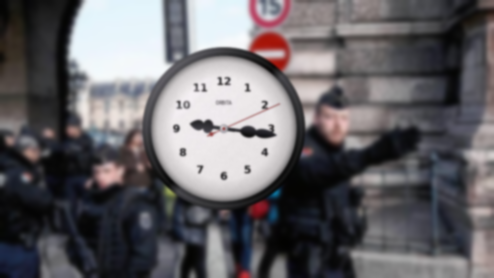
9:16:11
